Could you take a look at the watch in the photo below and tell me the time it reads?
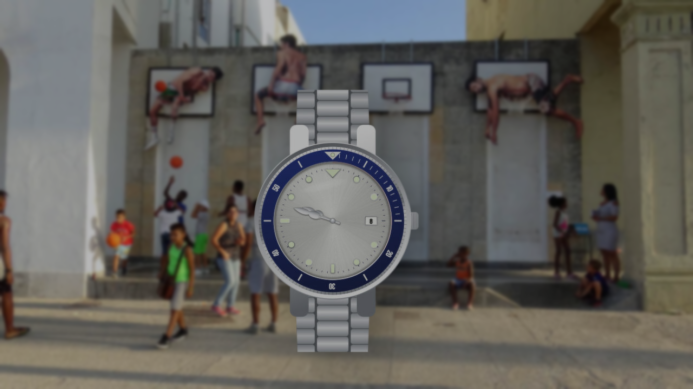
9:48
